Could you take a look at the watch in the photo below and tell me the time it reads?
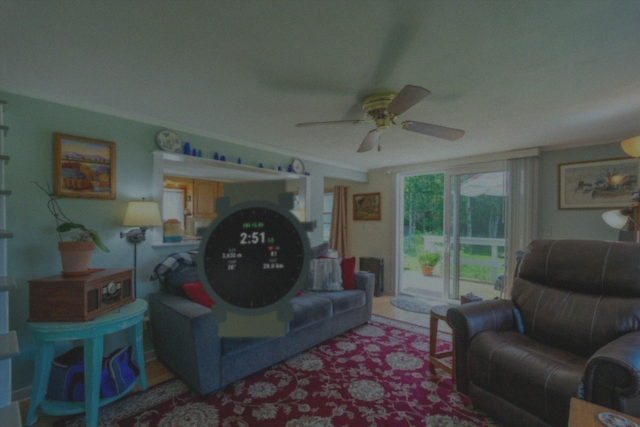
2:51
